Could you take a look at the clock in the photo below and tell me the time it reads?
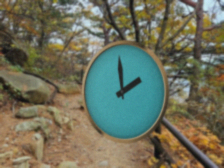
1:59
